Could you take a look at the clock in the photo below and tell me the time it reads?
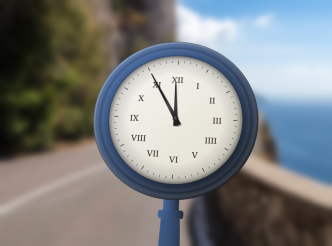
11:55
